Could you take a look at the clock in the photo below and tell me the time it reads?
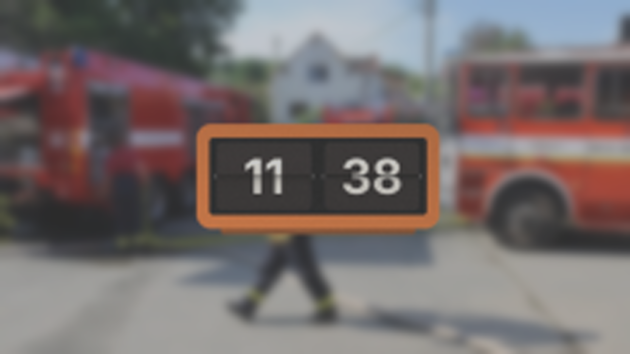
11:38
